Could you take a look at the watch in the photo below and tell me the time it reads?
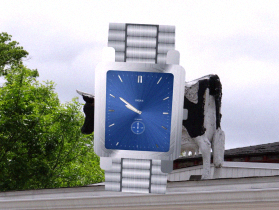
9:51
